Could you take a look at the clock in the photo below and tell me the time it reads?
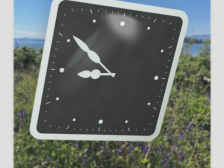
8:51
